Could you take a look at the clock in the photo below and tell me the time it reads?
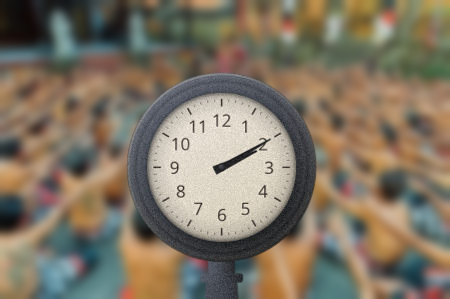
2:10
